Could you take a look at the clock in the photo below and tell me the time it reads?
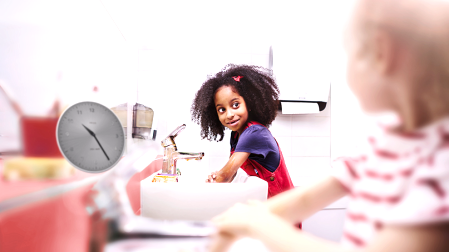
10:25
